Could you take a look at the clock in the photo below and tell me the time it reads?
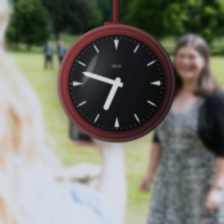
6:48
